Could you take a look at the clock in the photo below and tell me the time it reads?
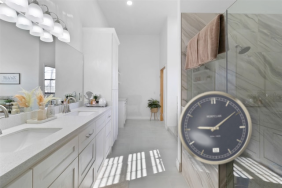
9:09
